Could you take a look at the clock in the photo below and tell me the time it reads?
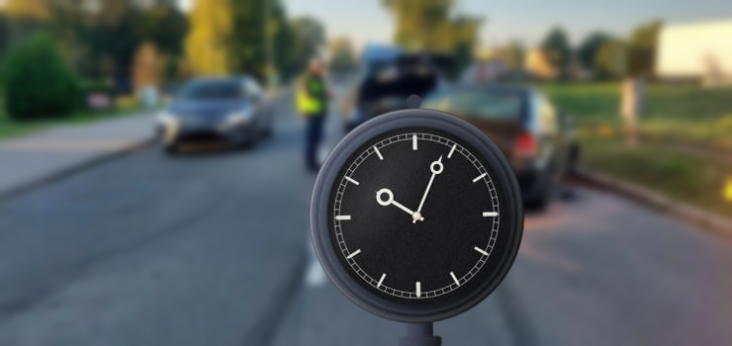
10:04
